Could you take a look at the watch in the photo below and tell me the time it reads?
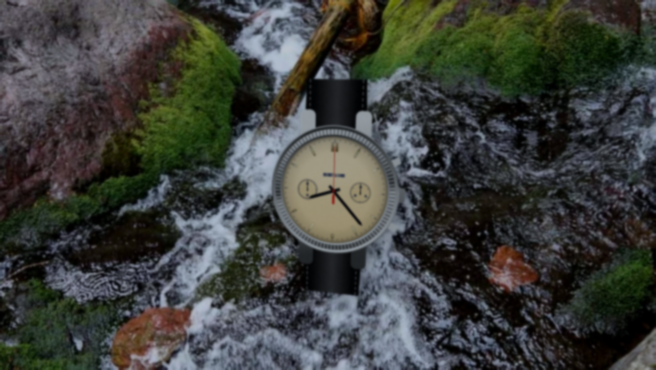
8:23
